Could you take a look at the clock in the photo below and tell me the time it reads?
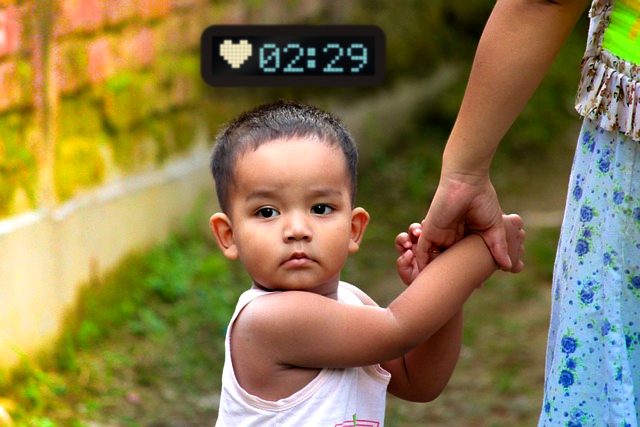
2:29
